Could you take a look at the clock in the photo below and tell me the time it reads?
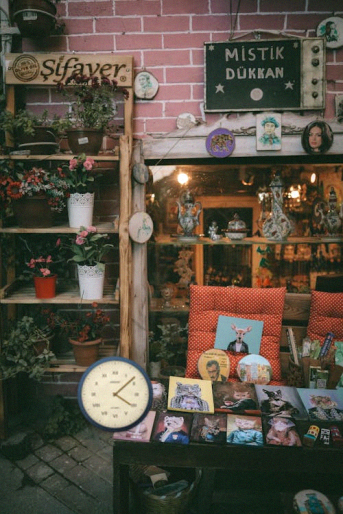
4:08
